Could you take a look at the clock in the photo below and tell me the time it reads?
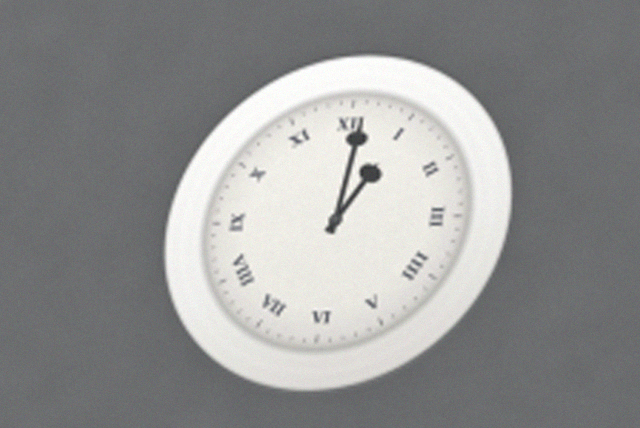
1:01
